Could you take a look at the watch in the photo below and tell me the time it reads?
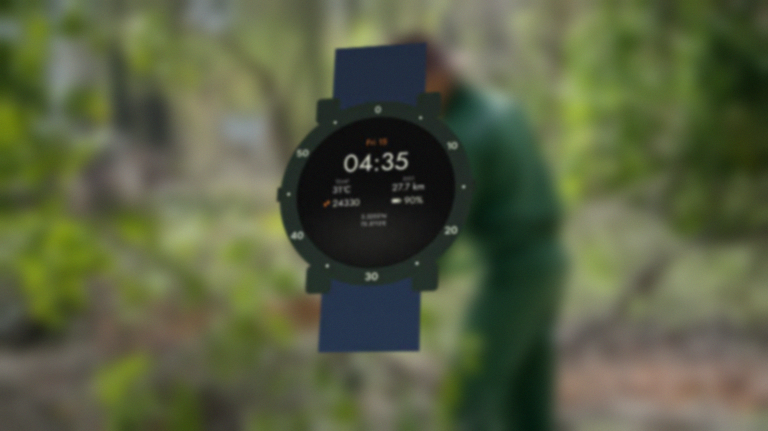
4:35
